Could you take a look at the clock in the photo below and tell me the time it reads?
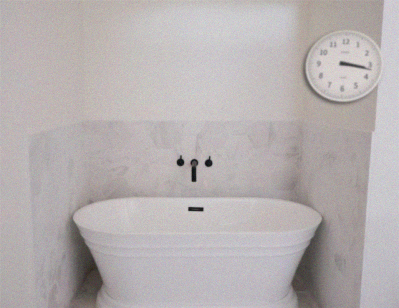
3:17
